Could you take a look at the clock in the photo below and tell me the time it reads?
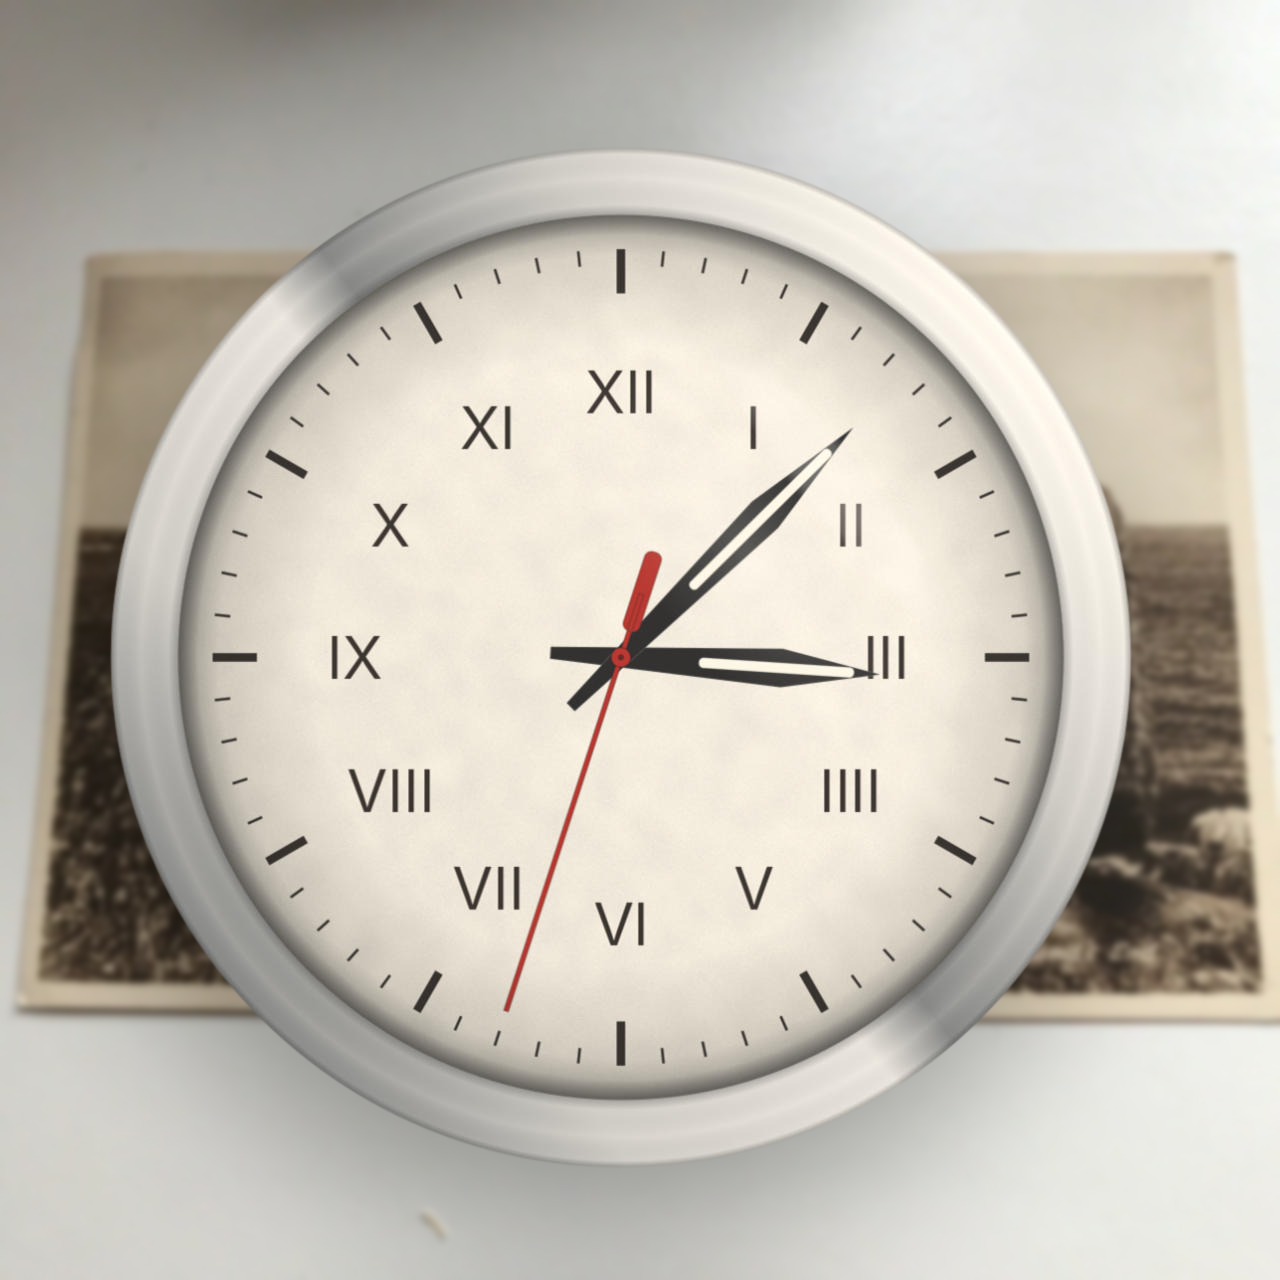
3:07:33
